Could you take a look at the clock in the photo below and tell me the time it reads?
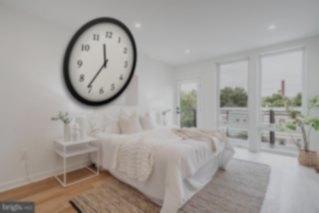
11:36
